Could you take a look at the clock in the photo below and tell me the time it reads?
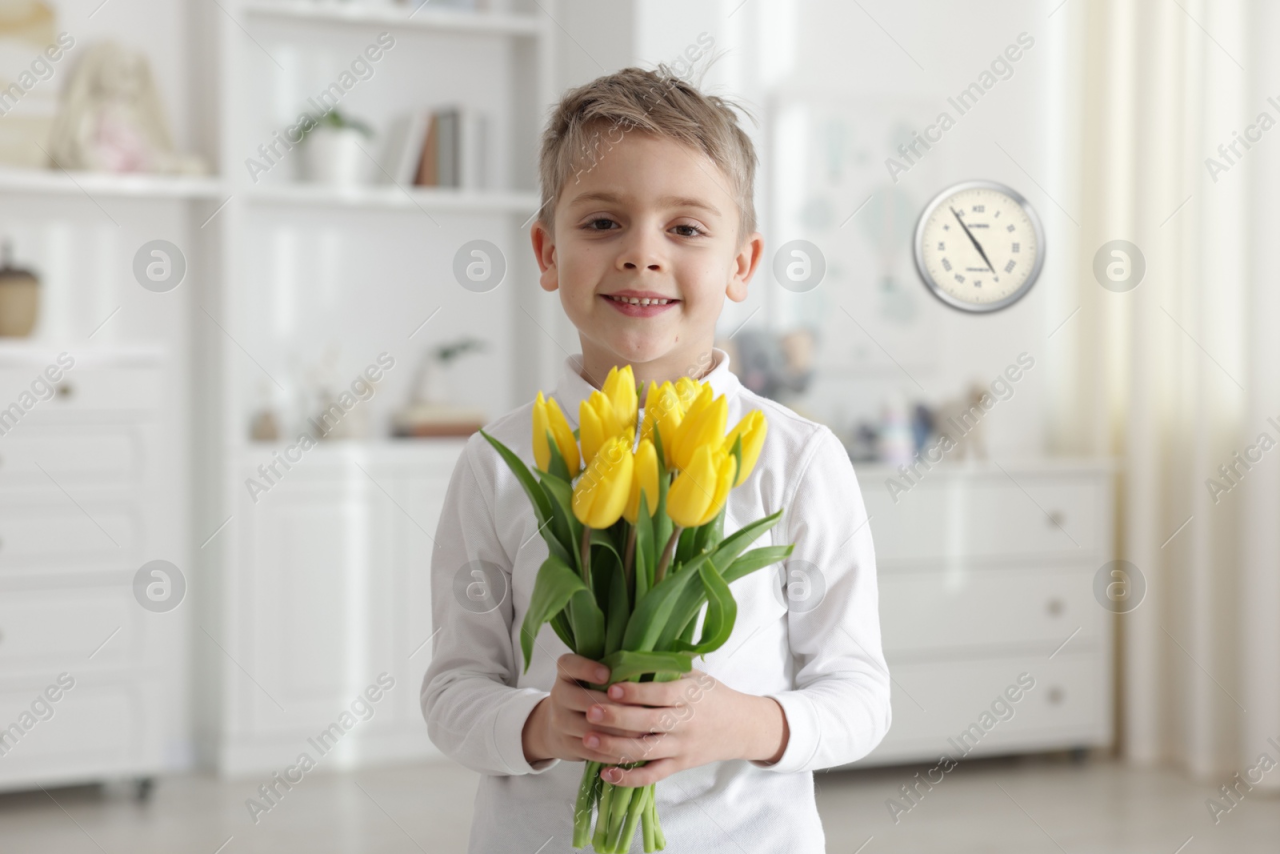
4:54
